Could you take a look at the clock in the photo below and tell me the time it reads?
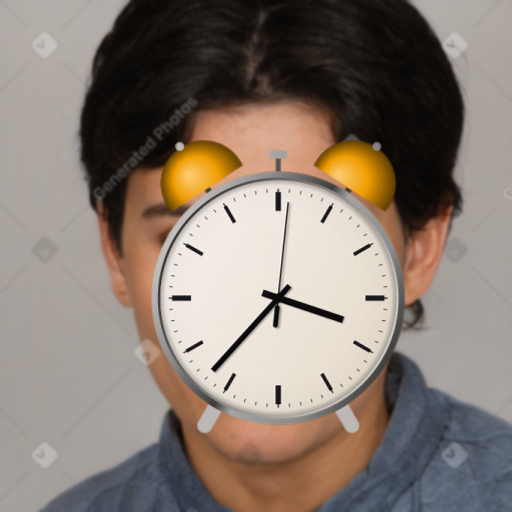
3:37:01
